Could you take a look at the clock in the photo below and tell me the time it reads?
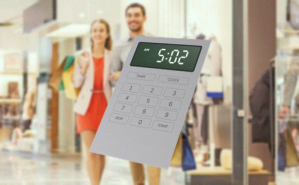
5:02
